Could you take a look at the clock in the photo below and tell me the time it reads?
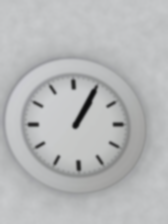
1:05
